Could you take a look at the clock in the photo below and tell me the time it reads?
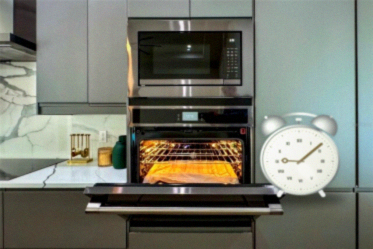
9:08
